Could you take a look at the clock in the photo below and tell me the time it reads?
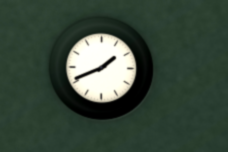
1:41
